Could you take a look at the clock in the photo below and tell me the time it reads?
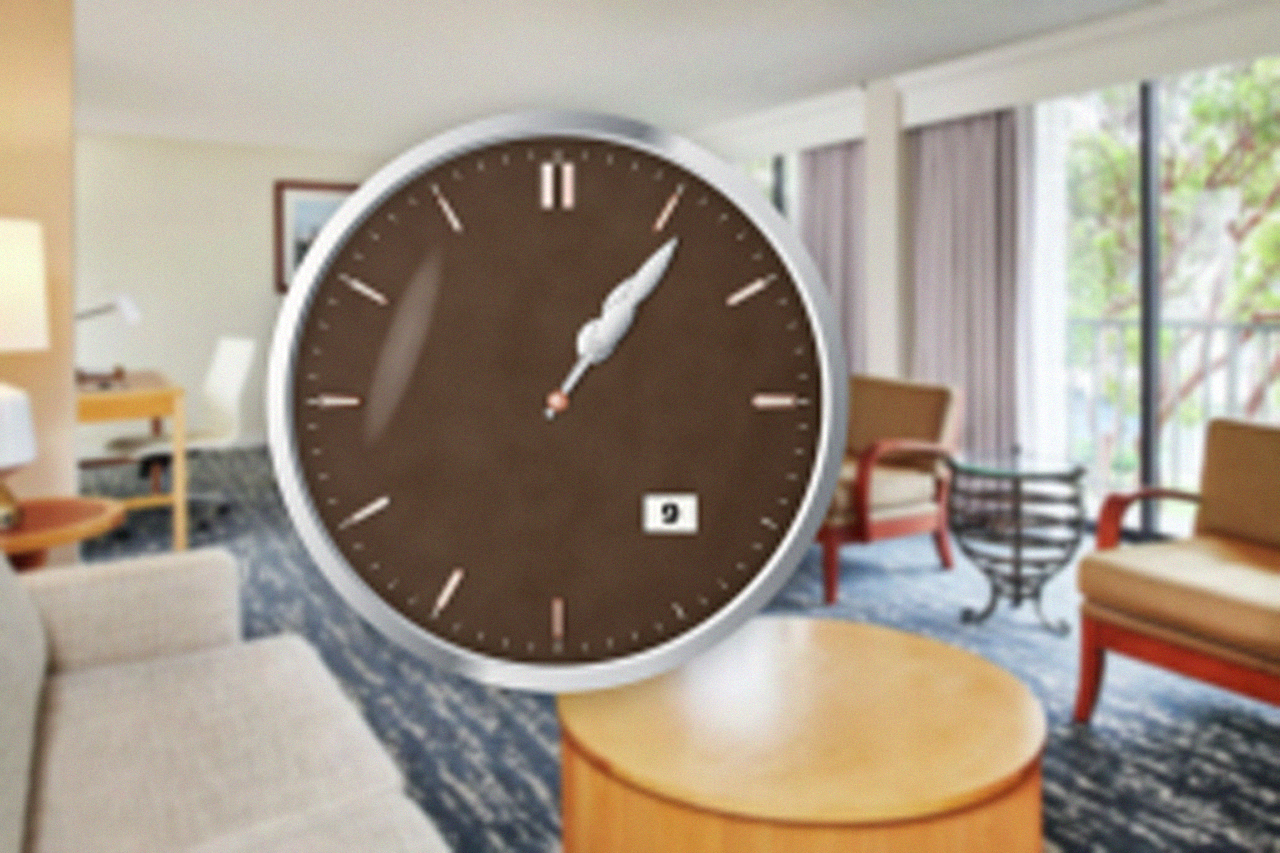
1:06
